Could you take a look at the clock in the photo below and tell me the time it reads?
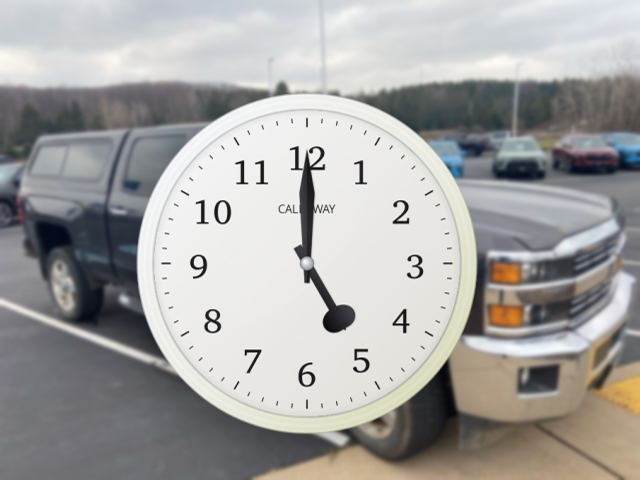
5:00
